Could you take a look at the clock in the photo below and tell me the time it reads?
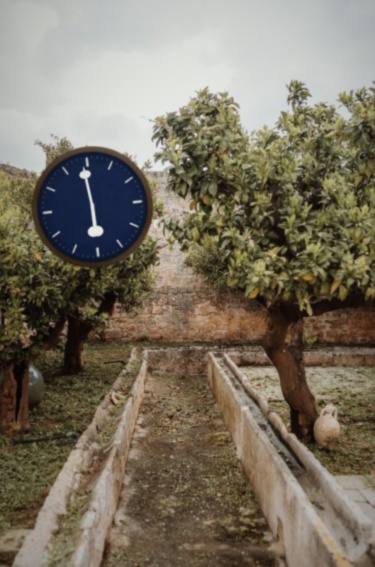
5:59
